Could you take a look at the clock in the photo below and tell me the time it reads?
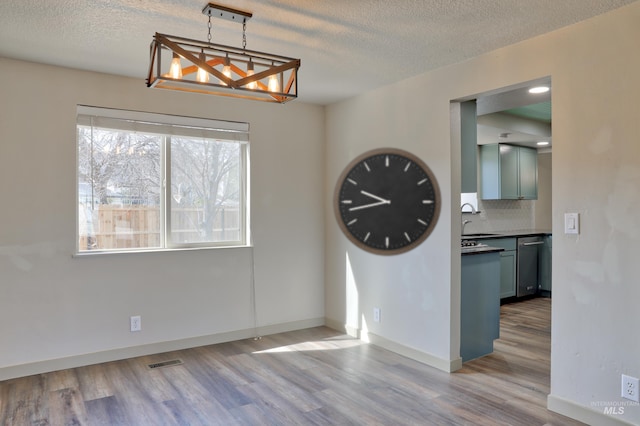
9:43
